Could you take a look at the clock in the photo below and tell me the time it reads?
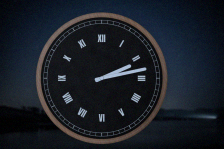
2:13
